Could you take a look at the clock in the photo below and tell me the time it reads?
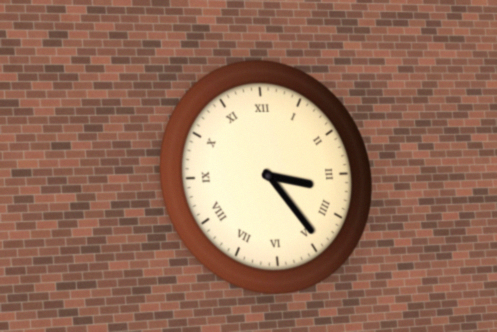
3:24
